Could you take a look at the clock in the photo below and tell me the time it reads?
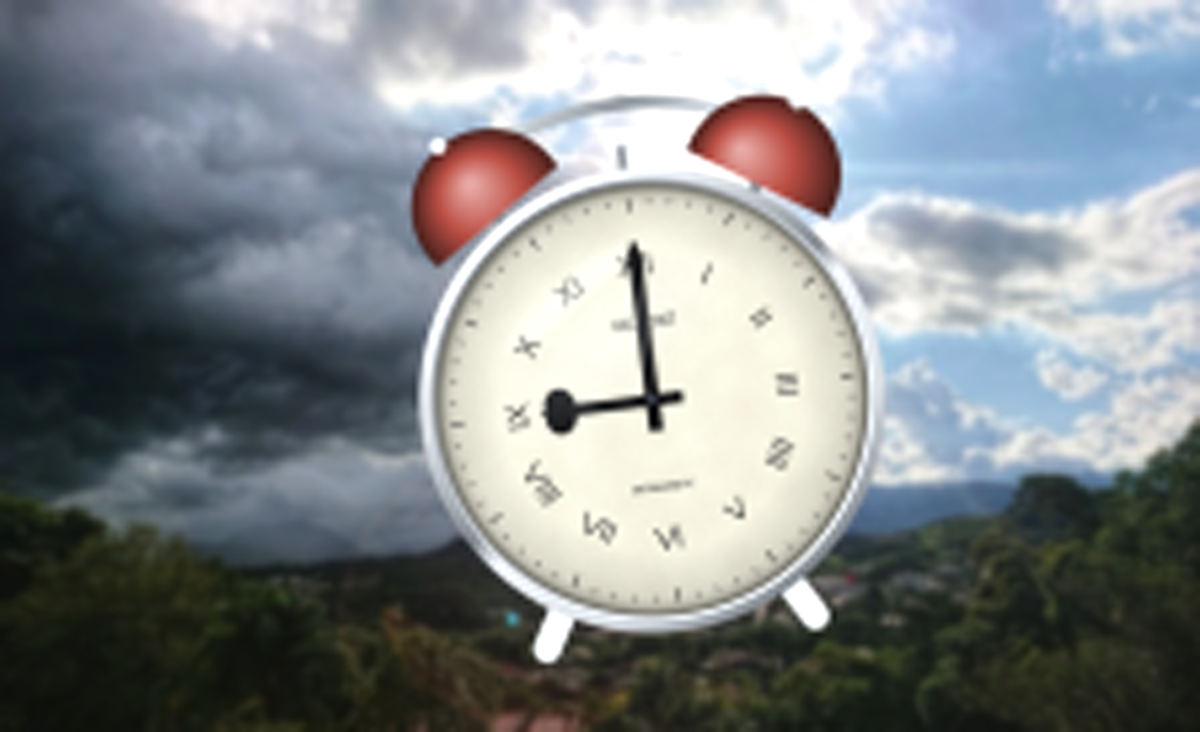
9:00
